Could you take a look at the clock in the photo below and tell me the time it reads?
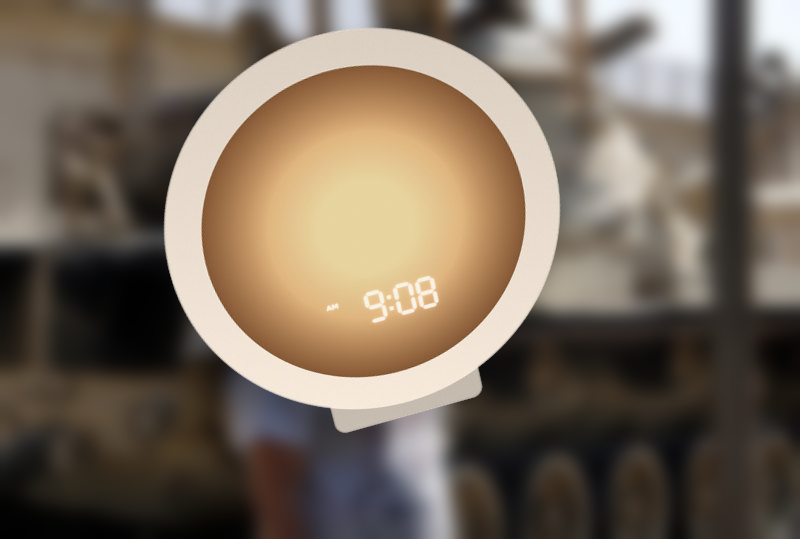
9:08
